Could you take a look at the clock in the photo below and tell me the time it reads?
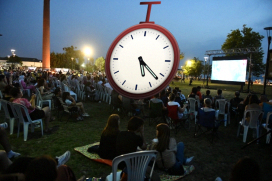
5:22
